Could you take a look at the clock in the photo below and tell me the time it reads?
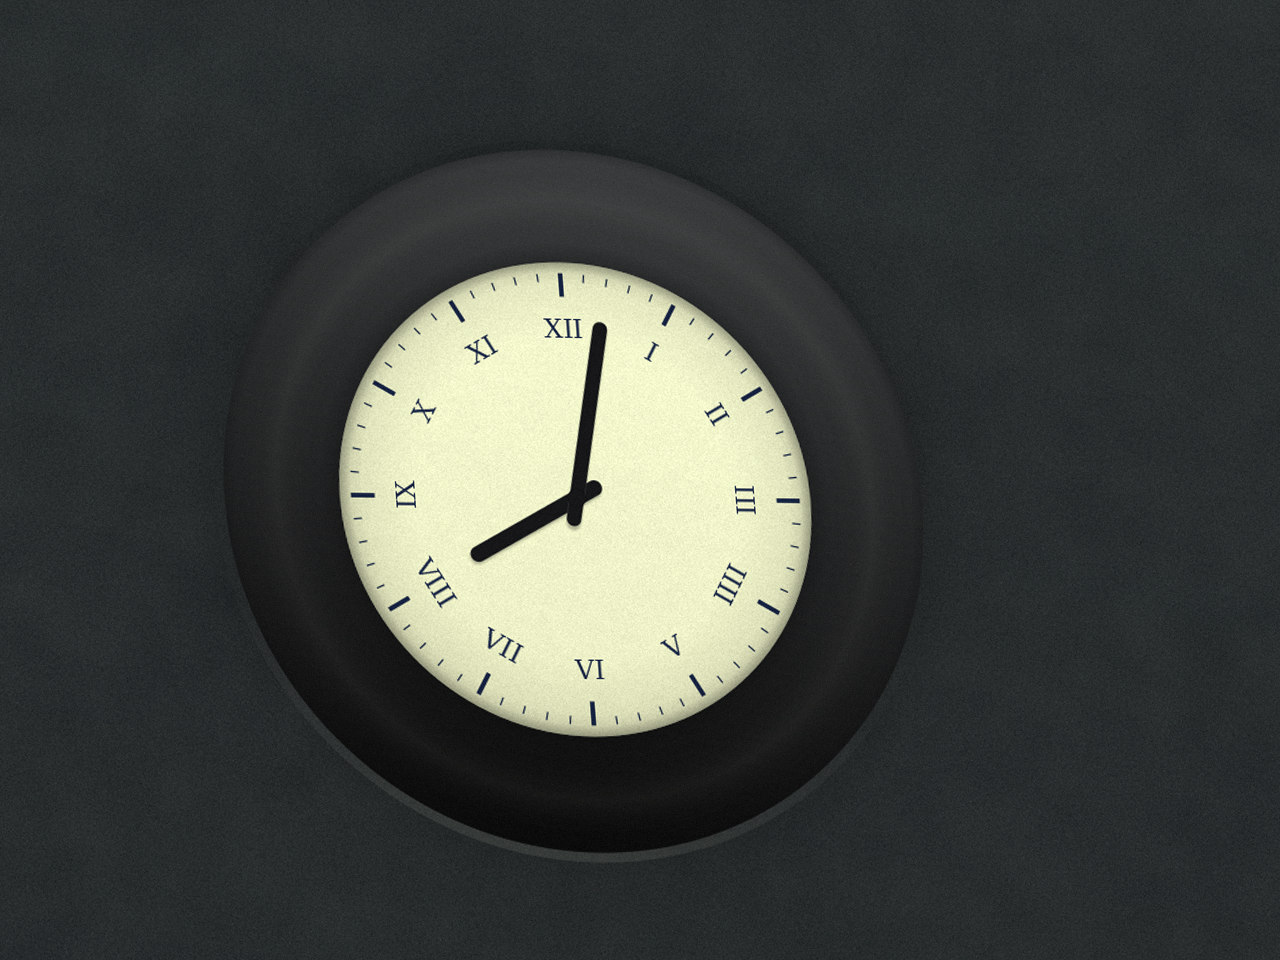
8:02
